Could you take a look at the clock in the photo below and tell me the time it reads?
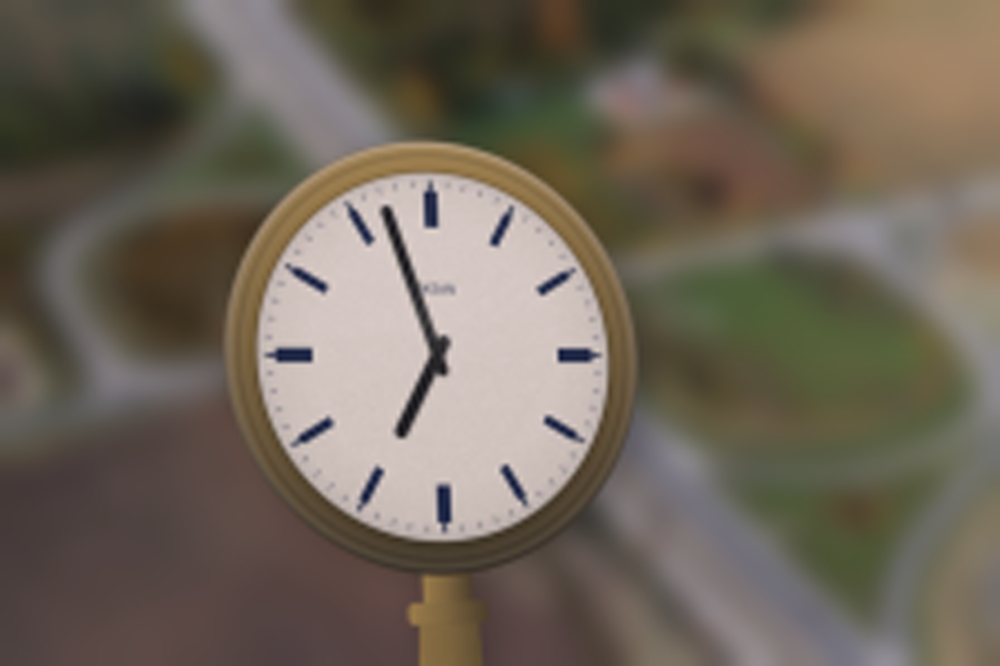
6:57
